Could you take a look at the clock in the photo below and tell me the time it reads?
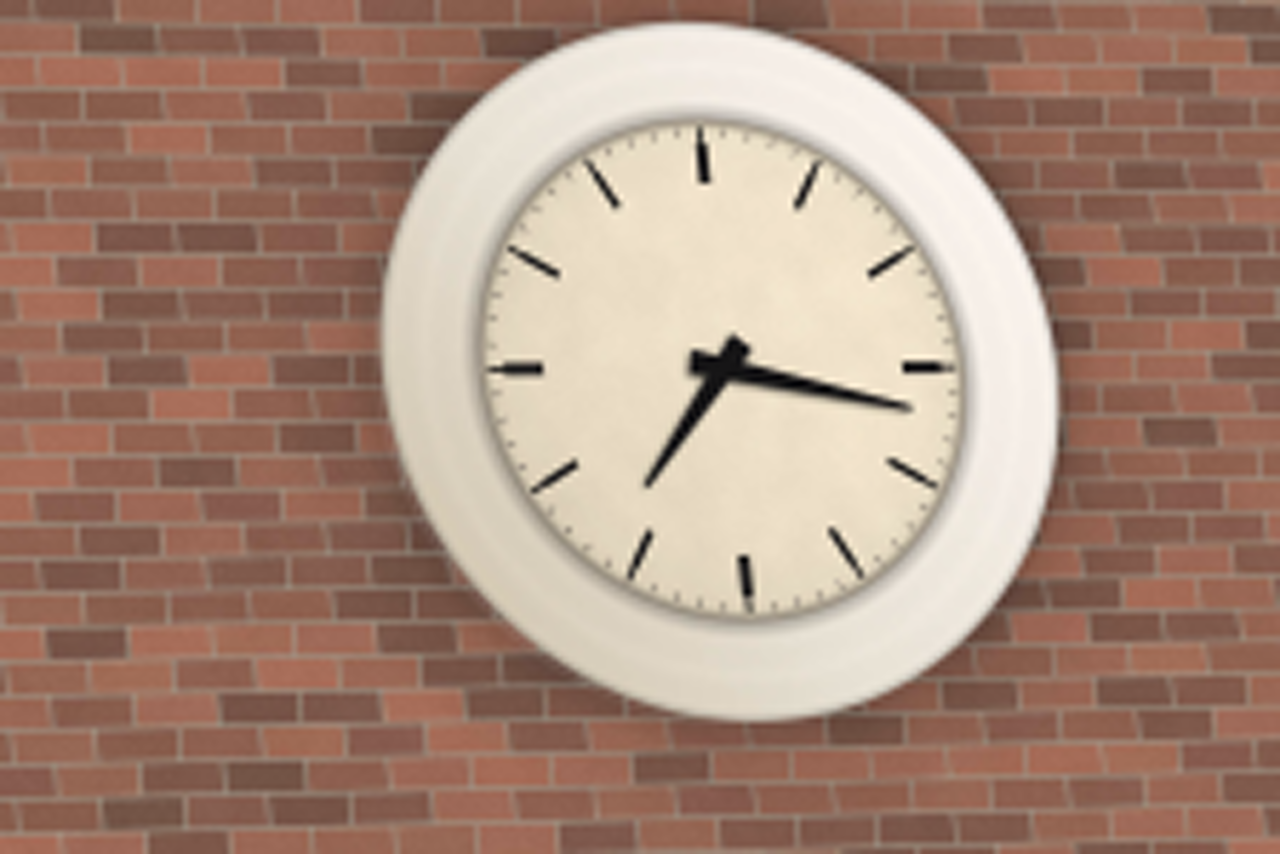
7:17
